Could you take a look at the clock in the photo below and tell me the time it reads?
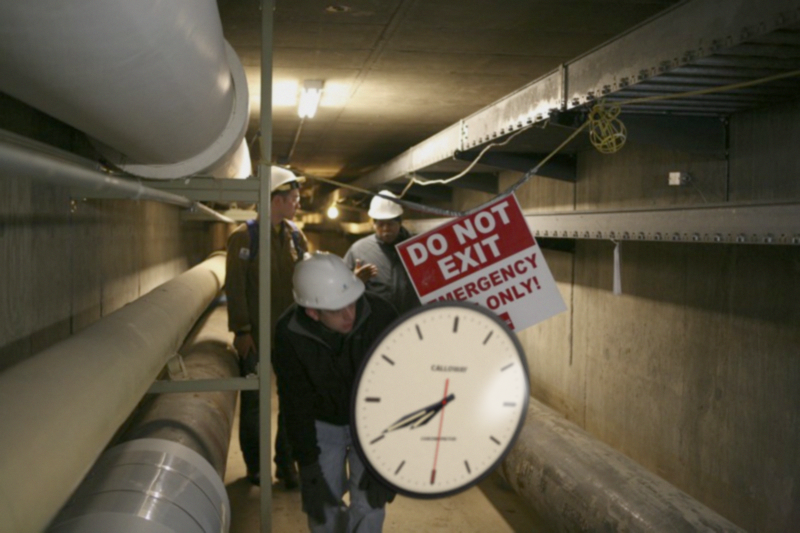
7:40:30
